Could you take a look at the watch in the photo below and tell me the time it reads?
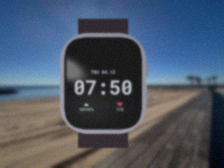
7:50
